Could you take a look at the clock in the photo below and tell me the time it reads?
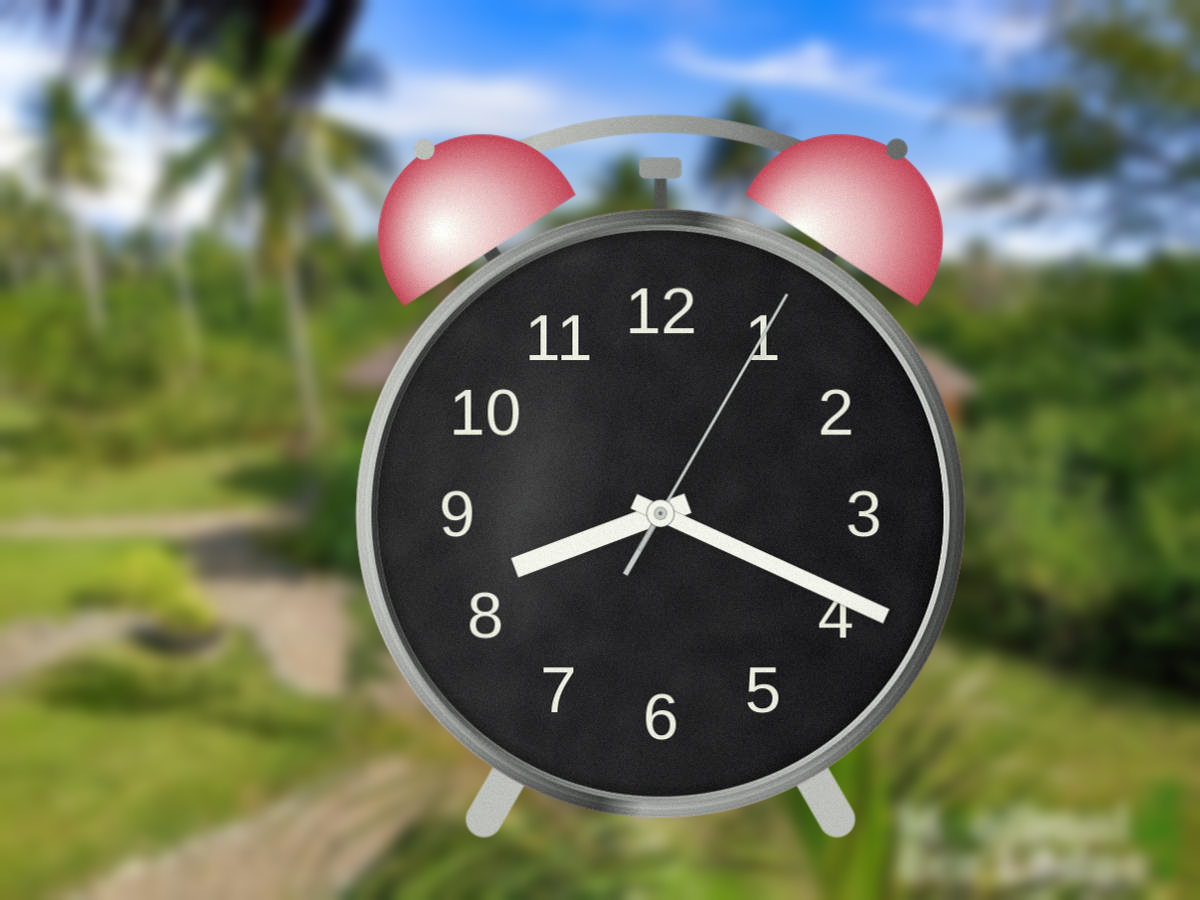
8:19:05
